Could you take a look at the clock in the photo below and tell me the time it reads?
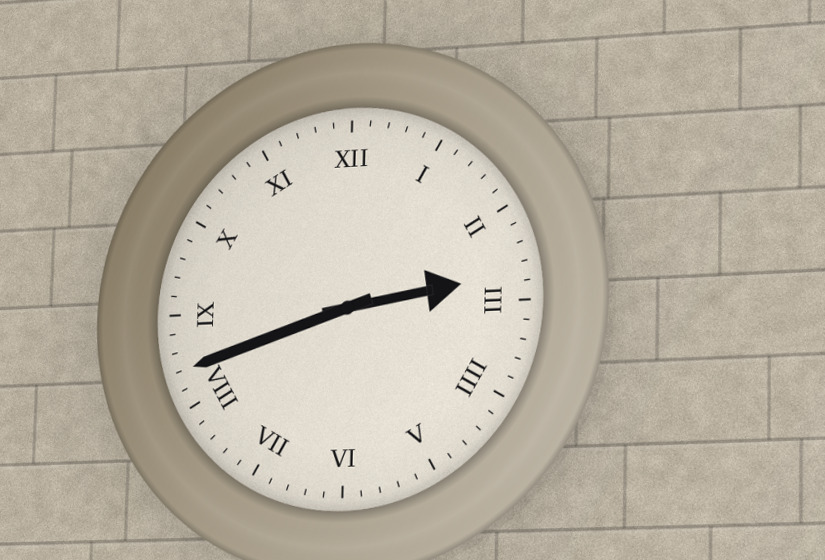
2:42
